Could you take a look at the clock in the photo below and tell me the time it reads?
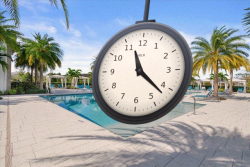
11:22
